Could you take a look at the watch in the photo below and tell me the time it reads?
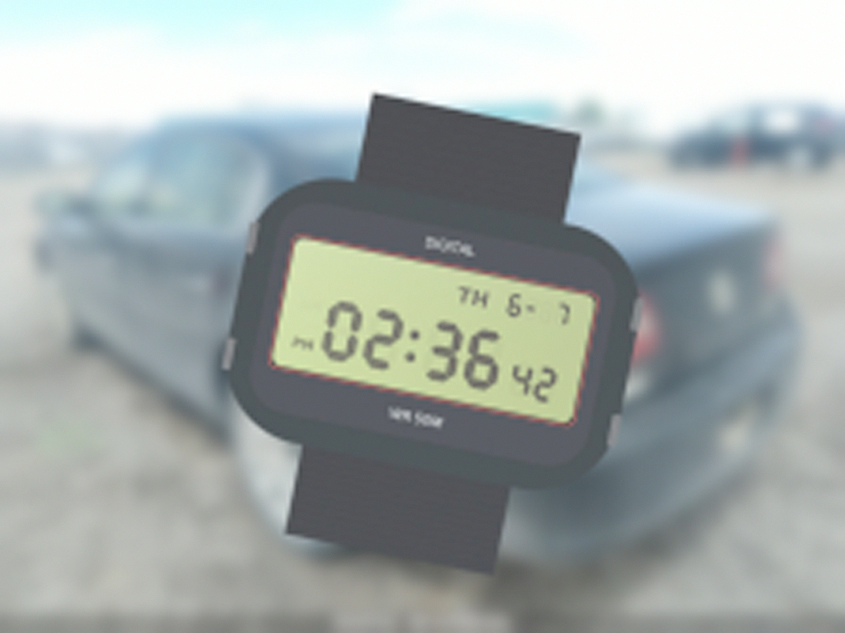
2:36:42
